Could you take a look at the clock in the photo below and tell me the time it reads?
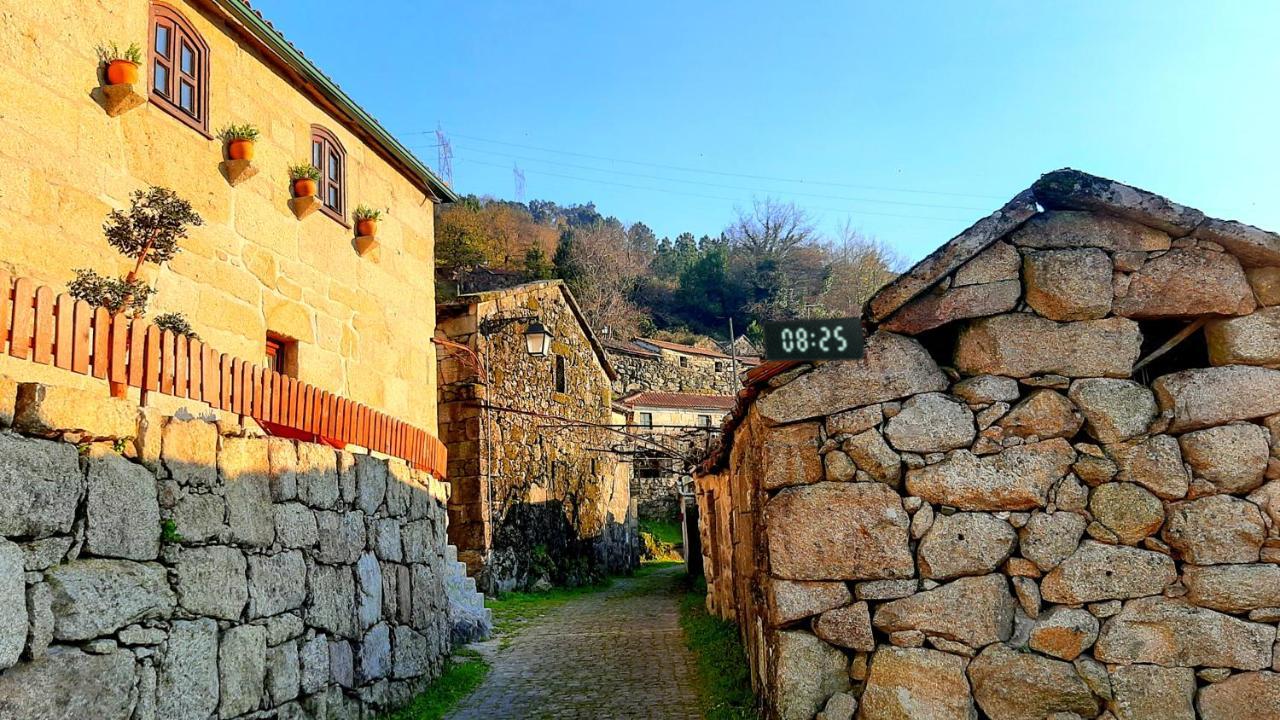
8:25
